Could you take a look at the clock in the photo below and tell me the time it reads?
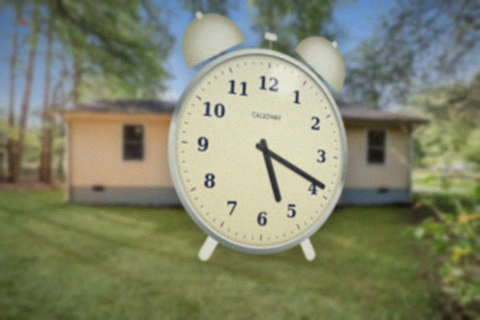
5:19
